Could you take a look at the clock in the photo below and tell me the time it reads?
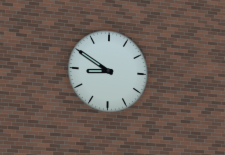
8:50
